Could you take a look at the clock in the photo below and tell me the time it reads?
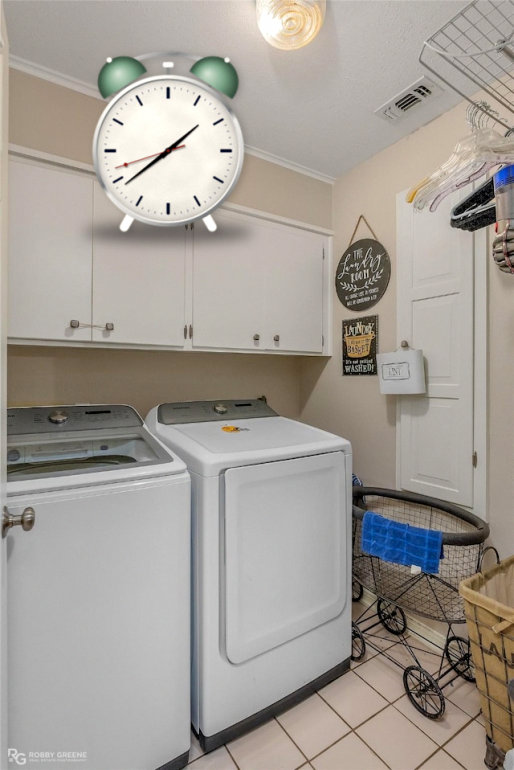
1:38:42
